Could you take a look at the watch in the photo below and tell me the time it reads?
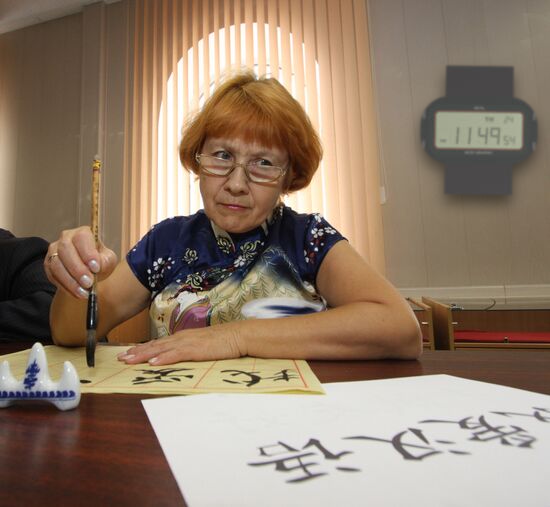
11:49
